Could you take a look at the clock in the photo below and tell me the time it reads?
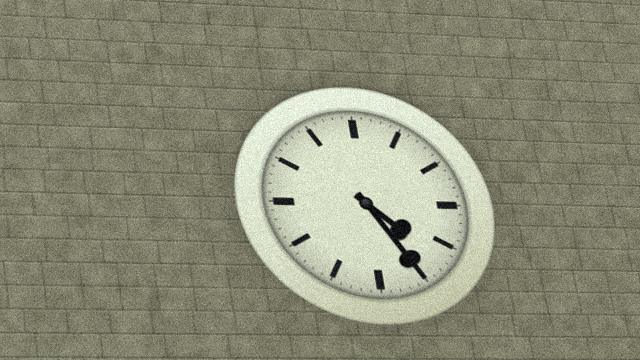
4:25
